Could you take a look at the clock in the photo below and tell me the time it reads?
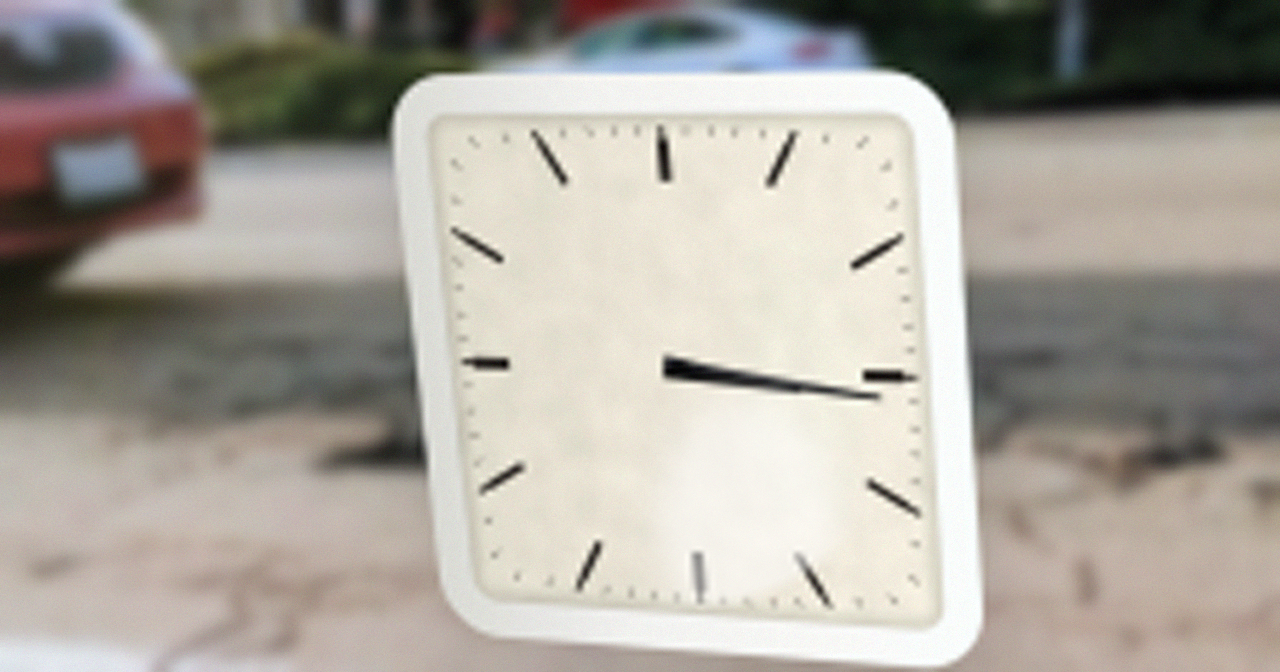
3:16
